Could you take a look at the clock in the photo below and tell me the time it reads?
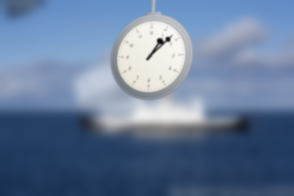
1:08
